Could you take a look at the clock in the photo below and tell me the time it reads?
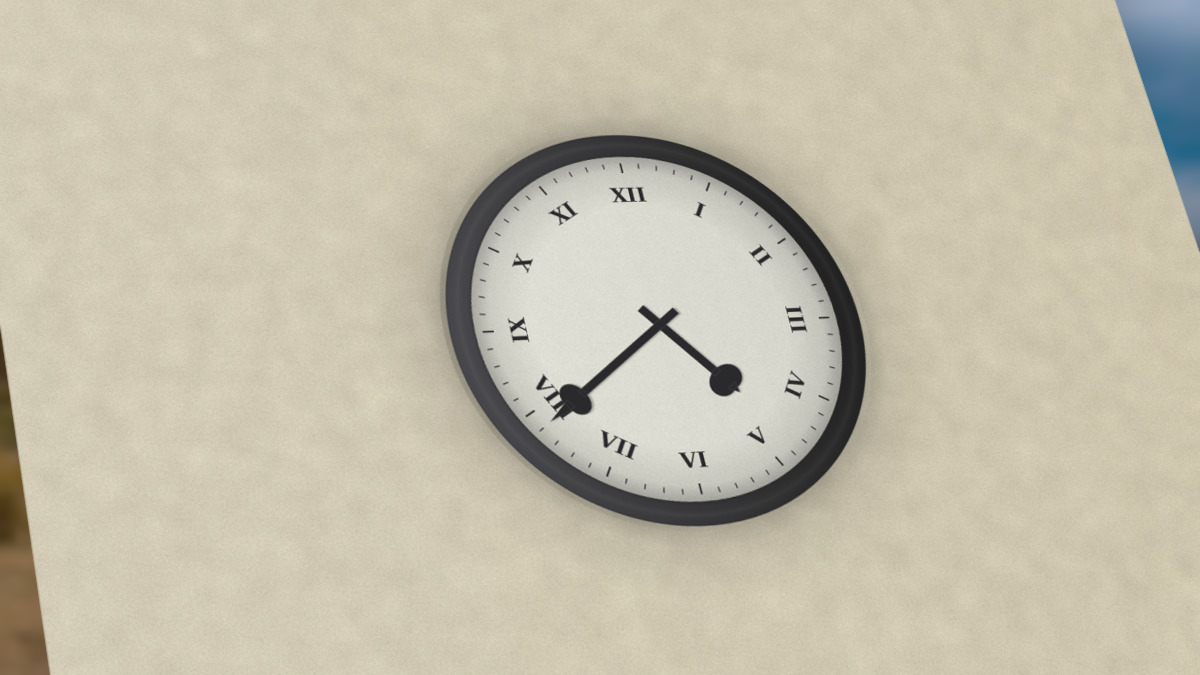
4:39
